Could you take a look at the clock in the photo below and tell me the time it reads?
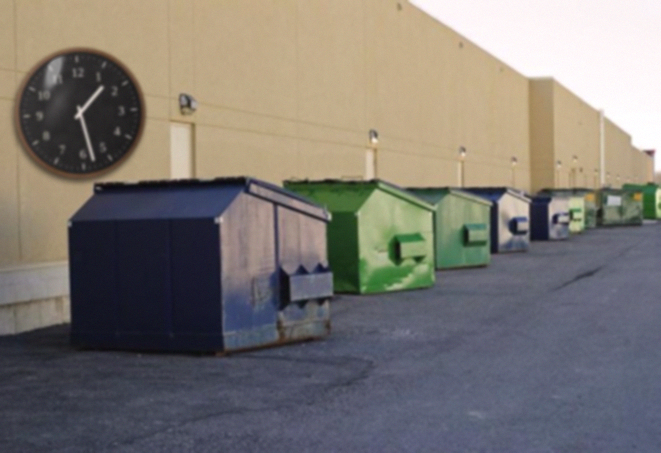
1:28
